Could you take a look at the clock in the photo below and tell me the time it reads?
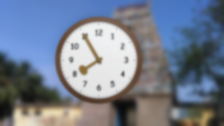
7:55
